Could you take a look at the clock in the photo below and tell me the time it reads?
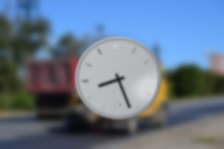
8:27
